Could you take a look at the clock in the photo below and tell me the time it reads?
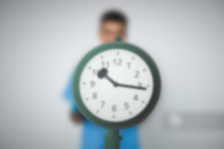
10:16
